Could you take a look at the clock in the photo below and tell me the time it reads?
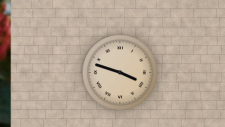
3:48
